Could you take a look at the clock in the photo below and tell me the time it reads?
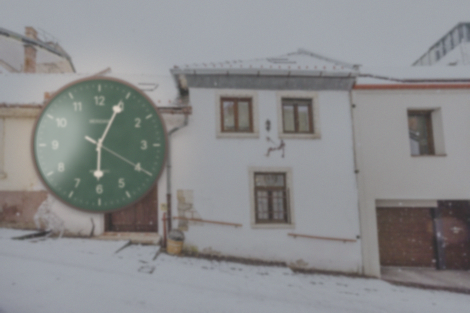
6:04:20
